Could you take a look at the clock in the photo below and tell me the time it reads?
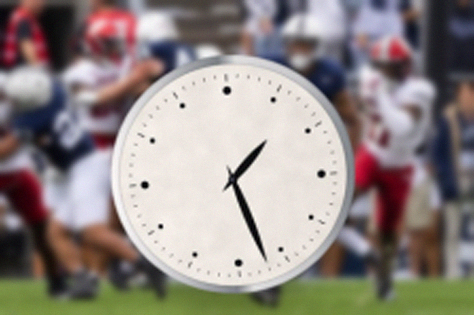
1:27
